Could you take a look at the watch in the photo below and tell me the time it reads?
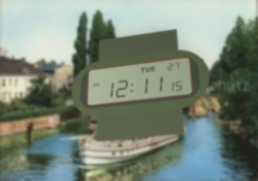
12:11
